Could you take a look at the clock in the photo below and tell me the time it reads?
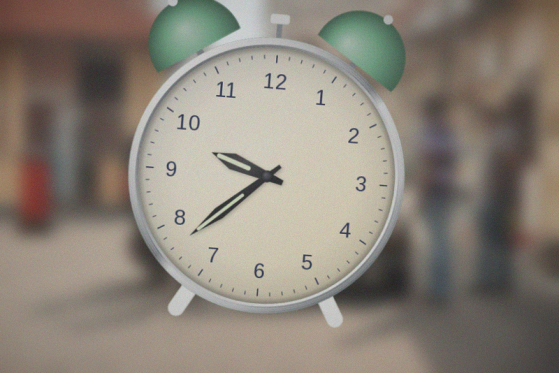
9:38
